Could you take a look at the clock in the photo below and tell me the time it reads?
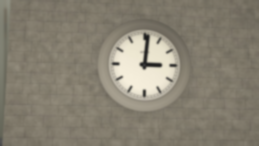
3:01
